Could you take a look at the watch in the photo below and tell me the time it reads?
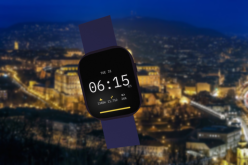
6:15
